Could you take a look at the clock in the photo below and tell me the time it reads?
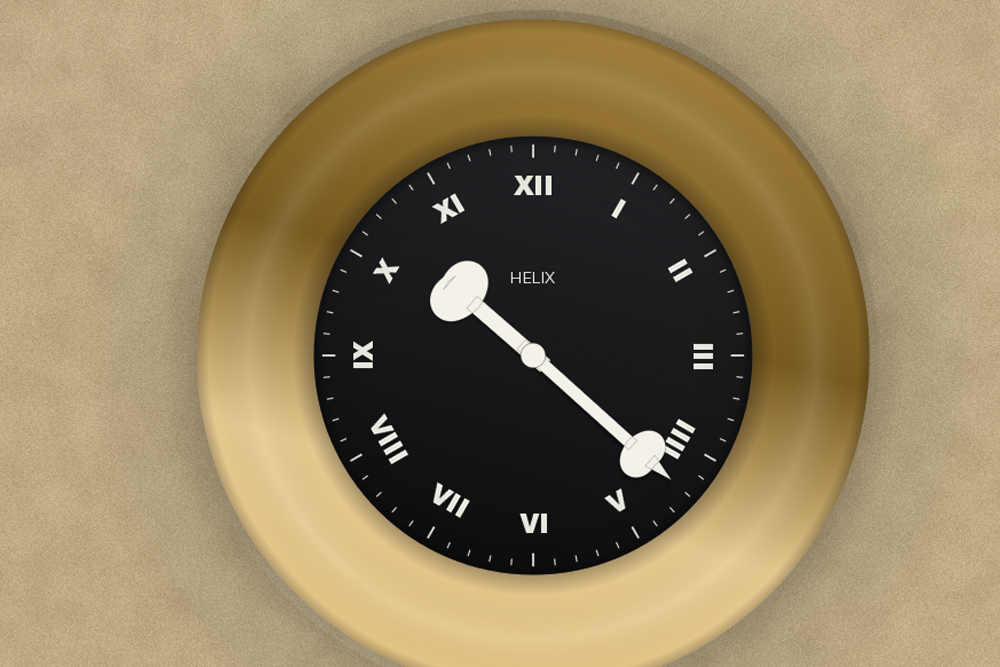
10:22
